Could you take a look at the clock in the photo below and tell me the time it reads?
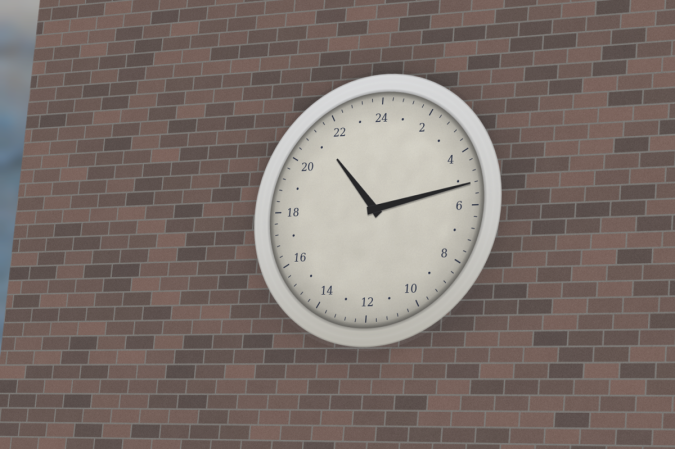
21:13
